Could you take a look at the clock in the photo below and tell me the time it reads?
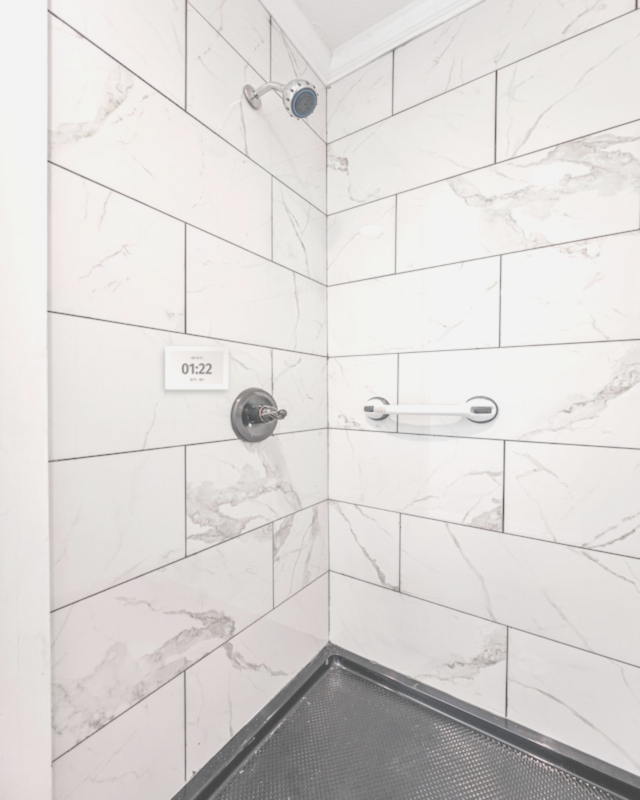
1:22
